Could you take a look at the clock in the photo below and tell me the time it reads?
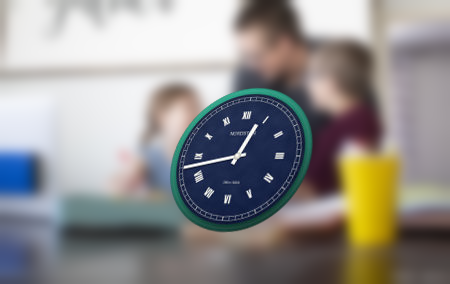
12:43
